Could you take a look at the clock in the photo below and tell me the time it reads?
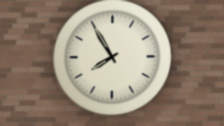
7:55
